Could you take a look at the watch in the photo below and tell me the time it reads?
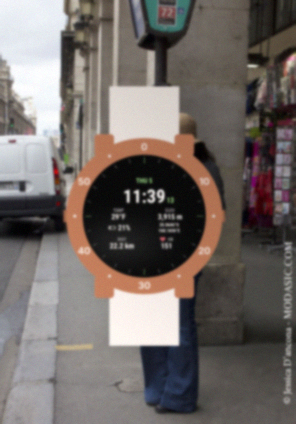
11:39
